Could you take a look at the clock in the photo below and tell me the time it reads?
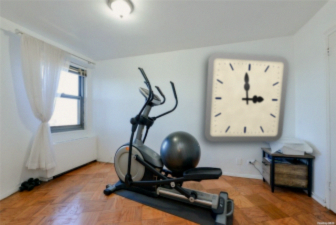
2:59
